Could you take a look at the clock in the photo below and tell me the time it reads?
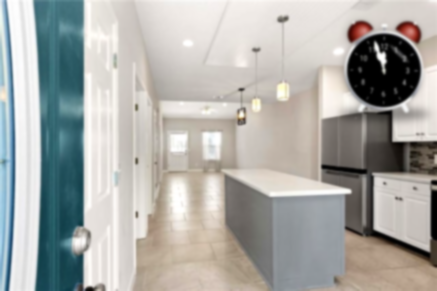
11:57
